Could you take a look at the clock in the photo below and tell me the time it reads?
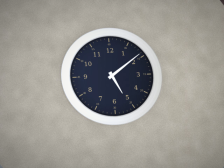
5:09
